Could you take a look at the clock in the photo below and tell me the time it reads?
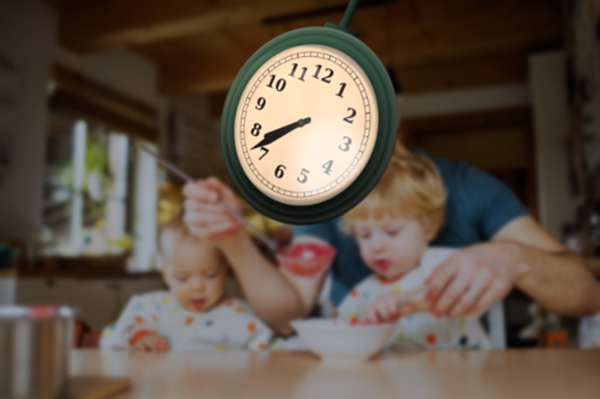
7:37
